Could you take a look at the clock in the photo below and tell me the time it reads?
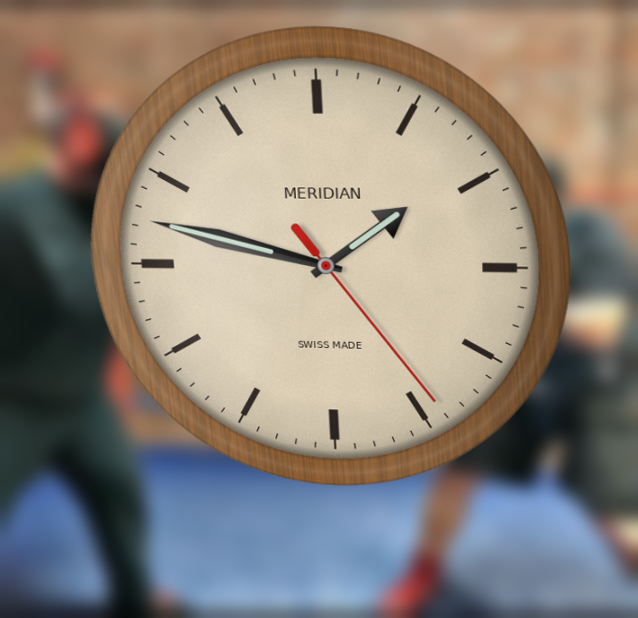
1:47:24
